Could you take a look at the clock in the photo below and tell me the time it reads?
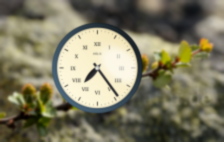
7:24
